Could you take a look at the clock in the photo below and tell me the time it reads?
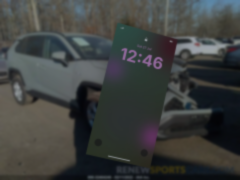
12:46
